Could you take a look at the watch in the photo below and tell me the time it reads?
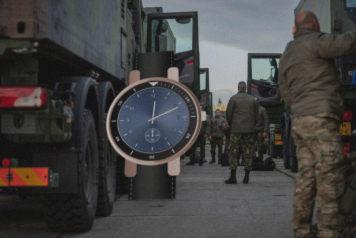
12:11
